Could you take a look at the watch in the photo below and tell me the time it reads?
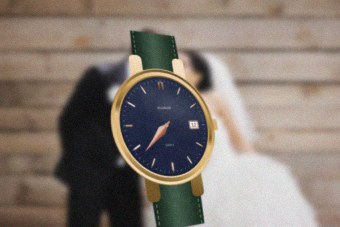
7:38
